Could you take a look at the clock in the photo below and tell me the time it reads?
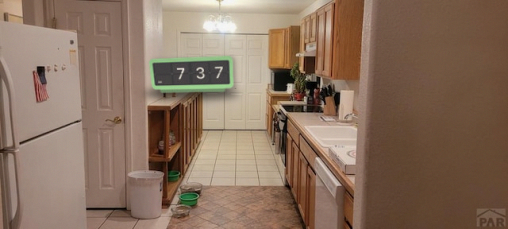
7:37
